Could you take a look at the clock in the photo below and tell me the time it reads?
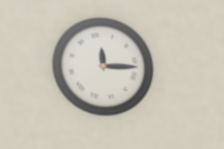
12:17
